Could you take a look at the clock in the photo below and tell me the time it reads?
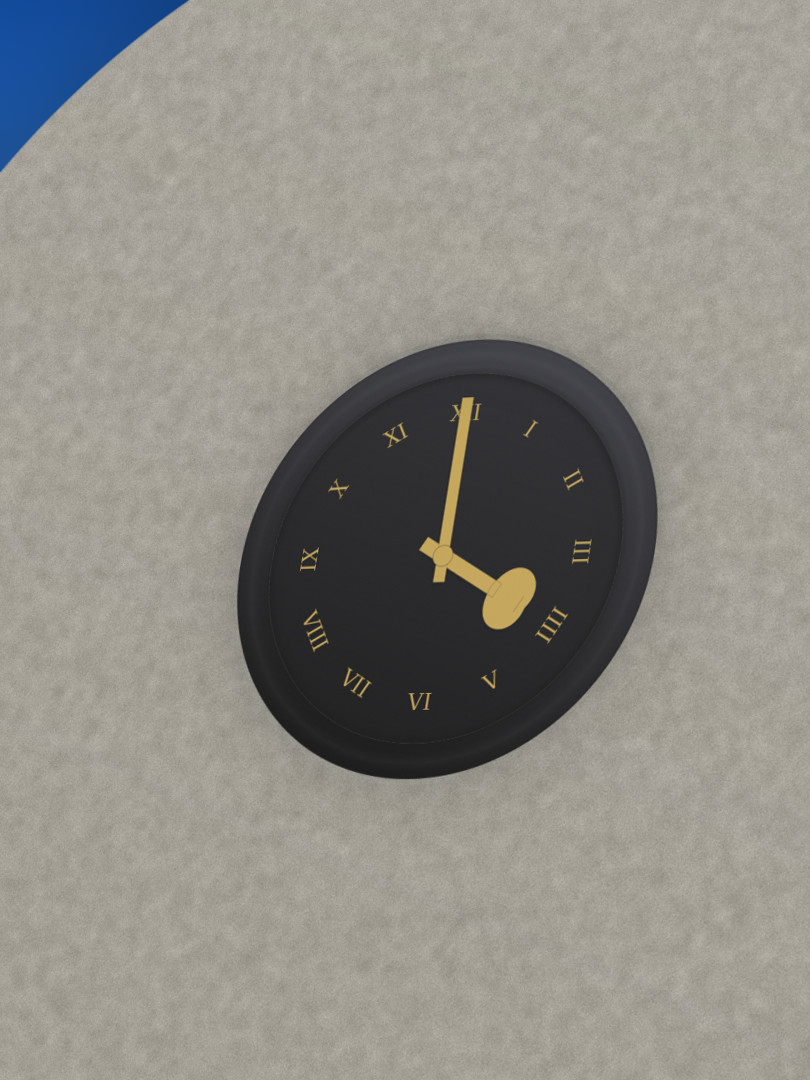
4:00
